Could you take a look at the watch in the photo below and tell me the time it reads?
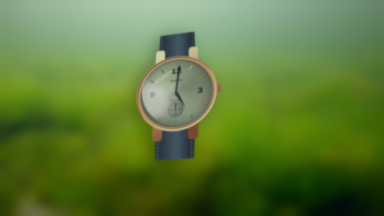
5:01
